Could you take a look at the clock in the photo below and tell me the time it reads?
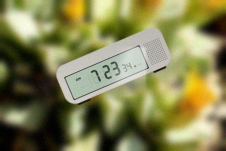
7:23:34
